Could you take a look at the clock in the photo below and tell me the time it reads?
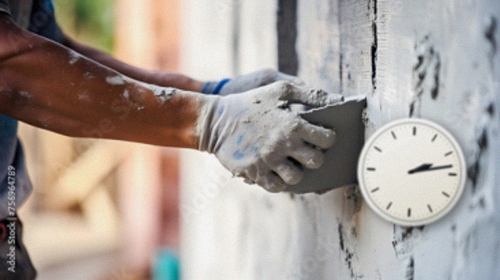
2:13
